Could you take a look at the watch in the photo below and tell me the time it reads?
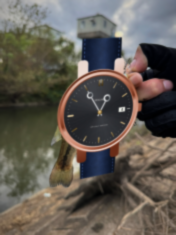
12:55
